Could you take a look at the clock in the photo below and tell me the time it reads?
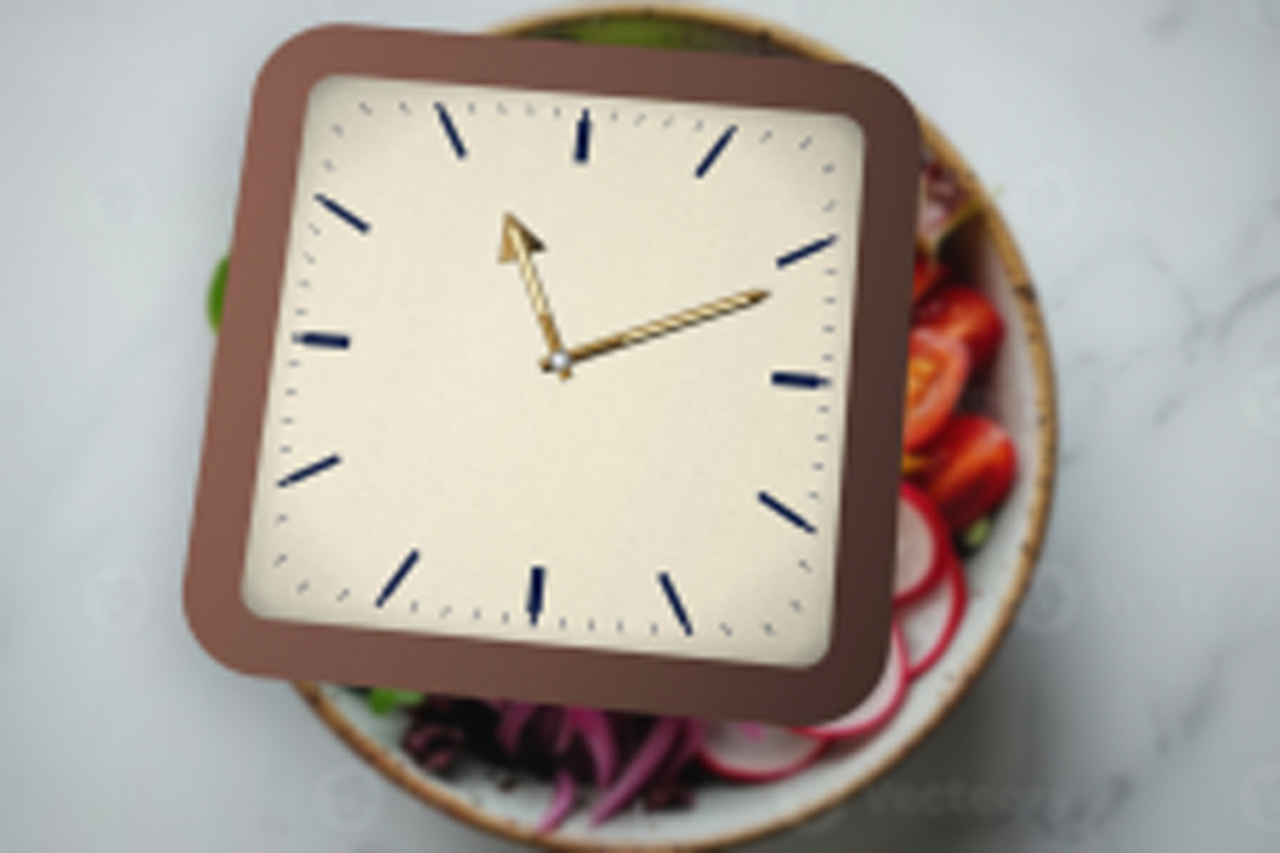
11:11
